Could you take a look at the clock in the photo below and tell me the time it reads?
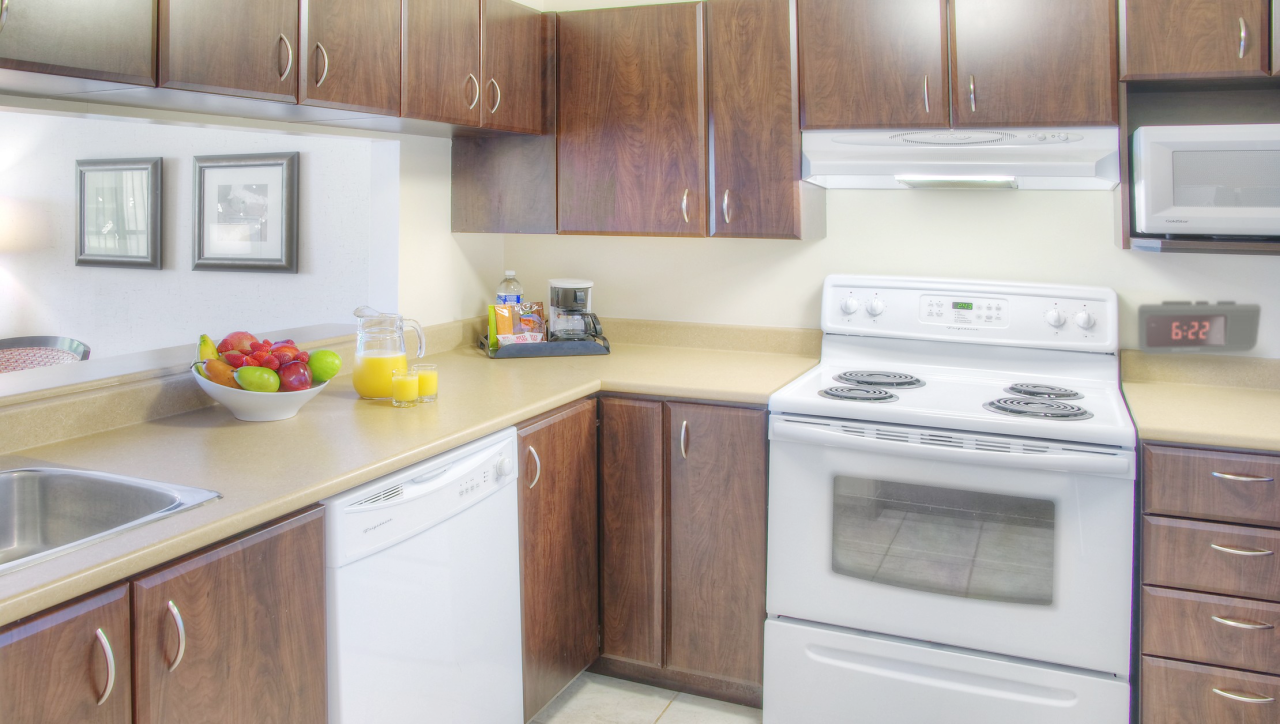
6:22
